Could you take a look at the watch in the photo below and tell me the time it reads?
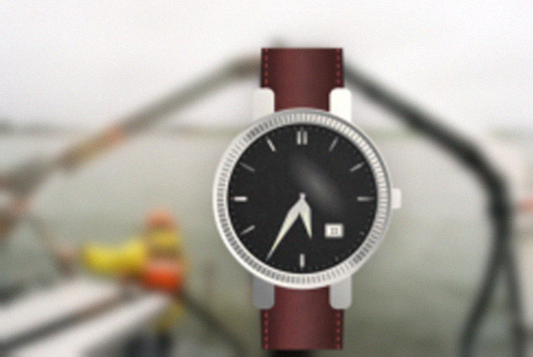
5:35
